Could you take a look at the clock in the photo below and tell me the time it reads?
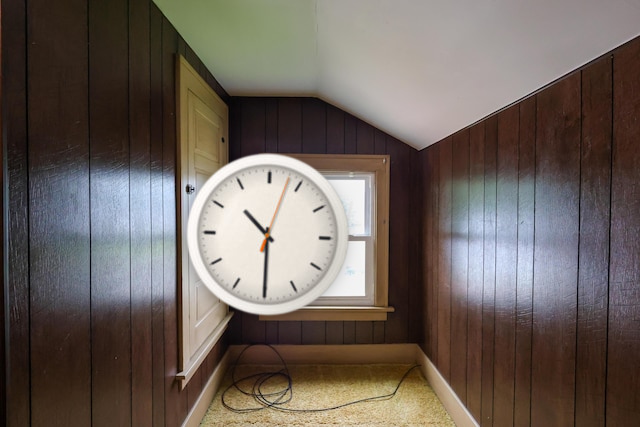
10:30:03
